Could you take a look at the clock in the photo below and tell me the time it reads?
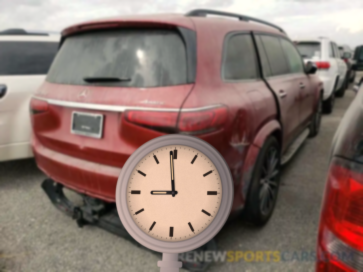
8:59
